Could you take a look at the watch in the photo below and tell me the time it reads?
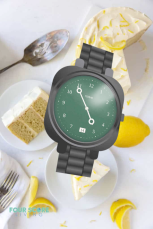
4:54
